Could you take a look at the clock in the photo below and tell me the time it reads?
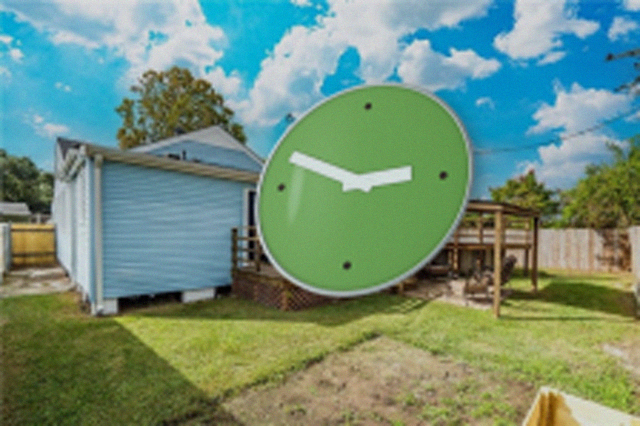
2:49
